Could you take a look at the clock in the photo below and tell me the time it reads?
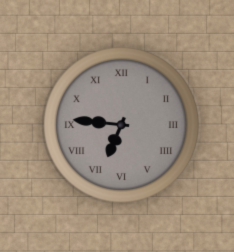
6:46
